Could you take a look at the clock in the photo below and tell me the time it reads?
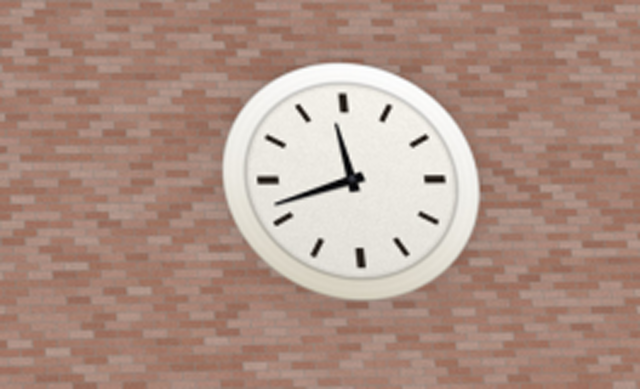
11:42
